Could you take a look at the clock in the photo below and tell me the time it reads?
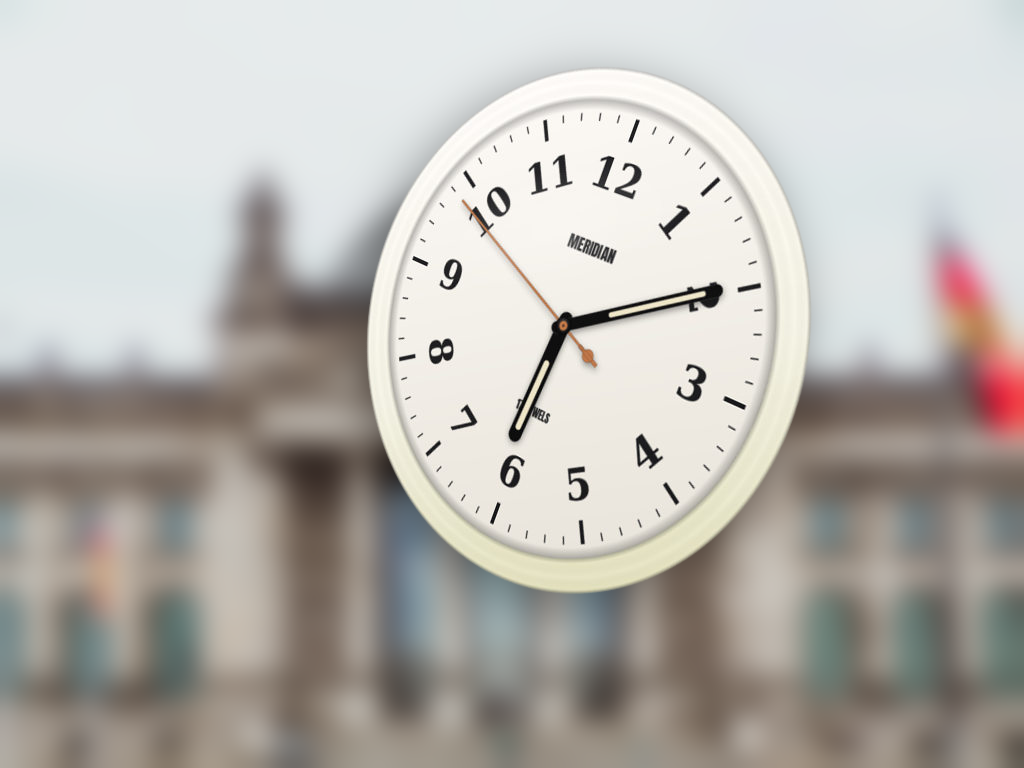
6:09:49
